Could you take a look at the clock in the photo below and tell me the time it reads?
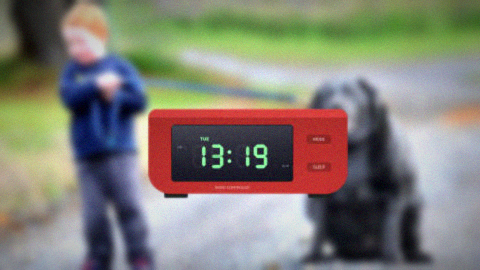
13:19
